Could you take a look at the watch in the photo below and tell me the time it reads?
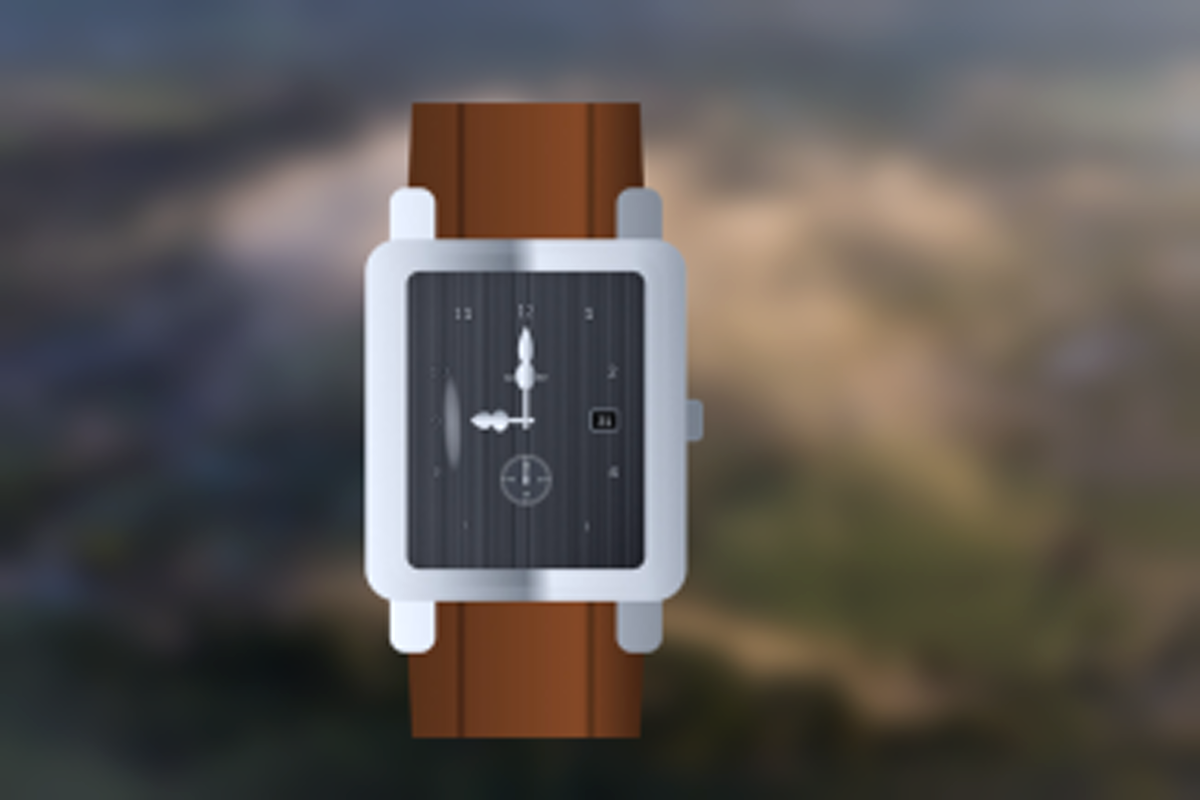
9:00
